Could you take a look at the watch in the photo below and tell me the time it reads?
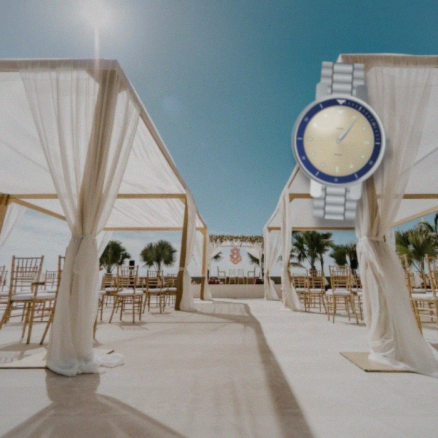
1:06
